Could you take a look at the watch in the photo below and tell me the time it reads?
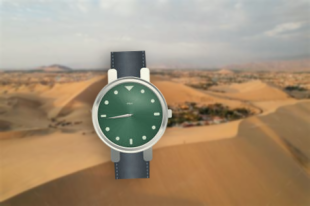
8:44
